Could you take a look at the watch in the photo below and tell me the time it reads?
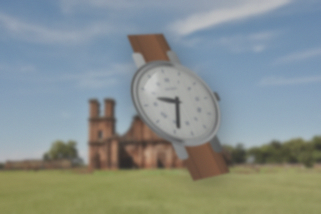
9:34
